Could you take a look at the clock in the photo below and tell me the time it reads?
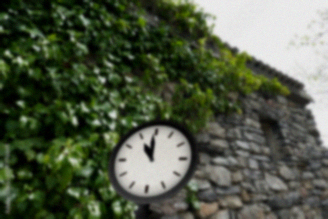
10:59
